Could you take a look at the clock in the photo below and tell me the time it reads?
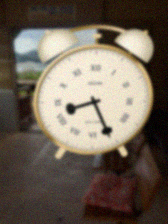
8:26
